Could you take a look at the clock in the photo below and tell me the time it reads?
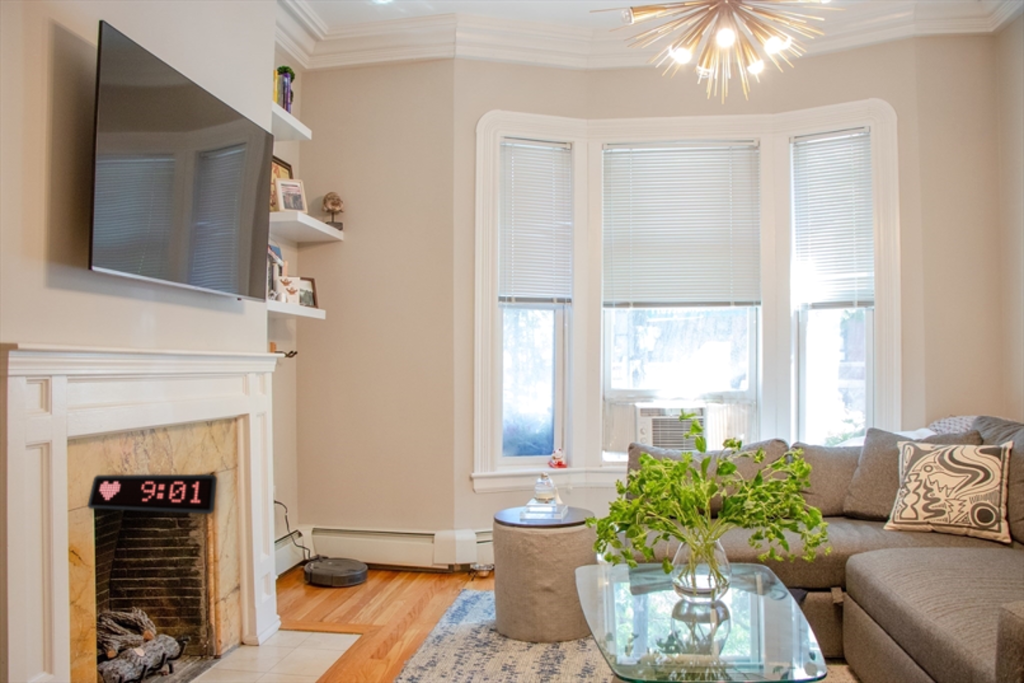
9:01
